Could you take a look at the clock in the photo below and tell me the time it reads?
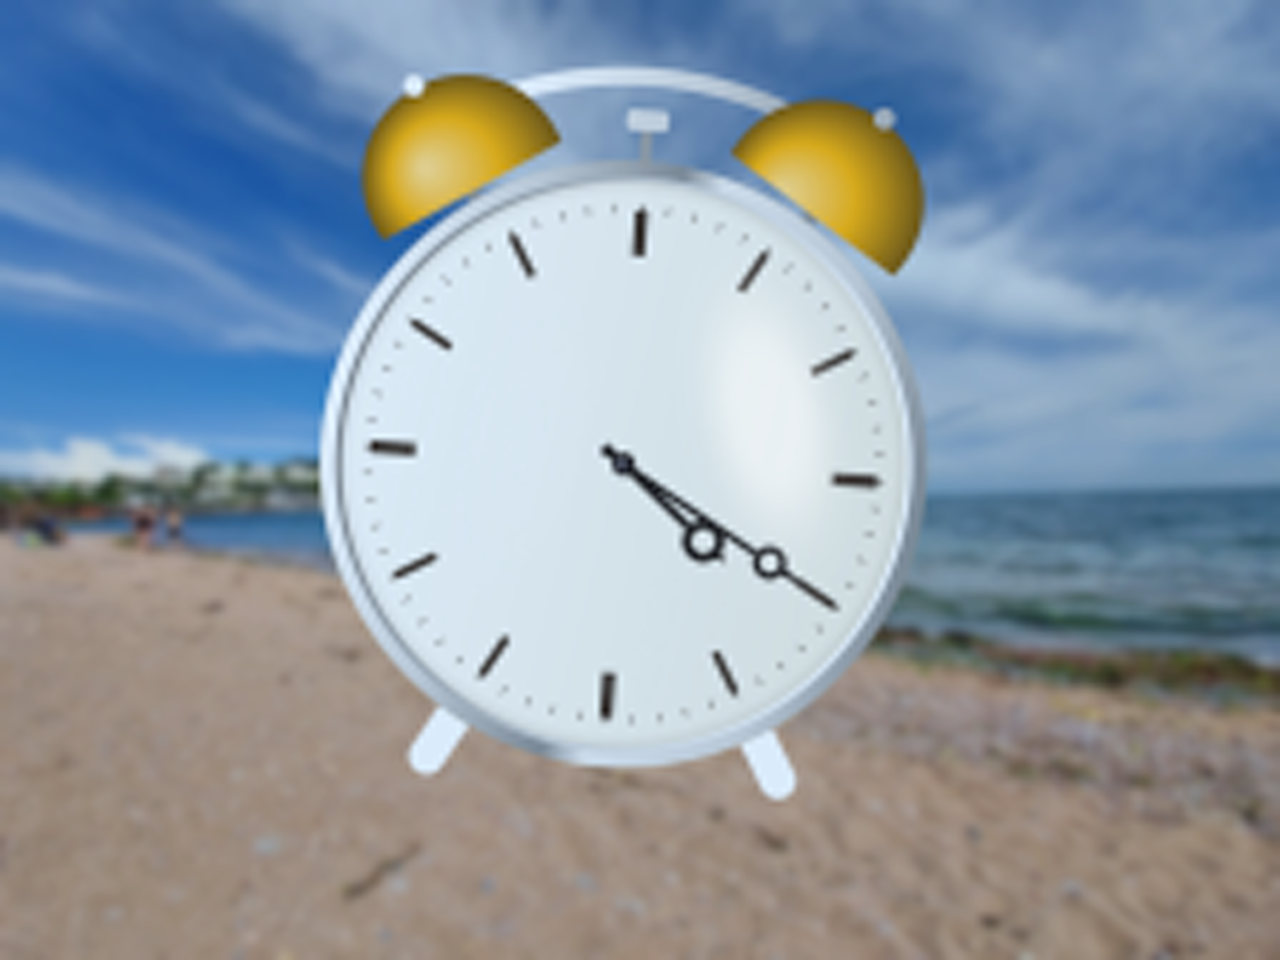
4:20
